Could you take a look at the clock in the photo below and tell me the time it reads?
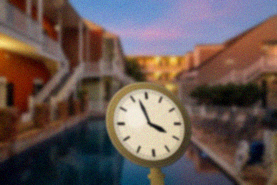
3:57
